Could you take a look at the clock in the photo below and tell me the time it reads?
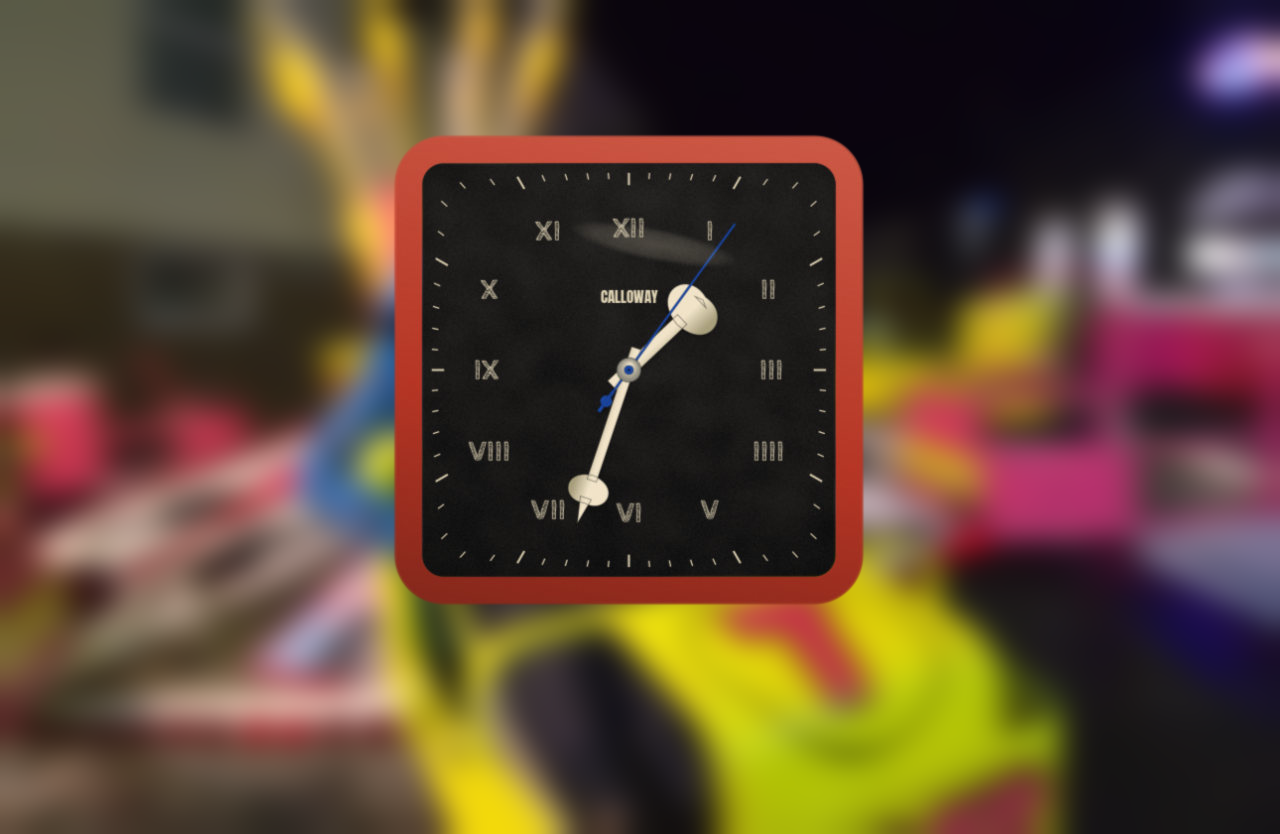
1:33:06
